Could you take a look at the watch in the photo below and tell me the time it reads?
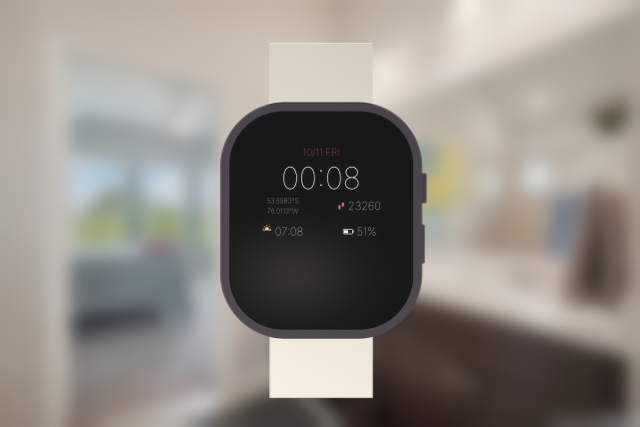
0:08
